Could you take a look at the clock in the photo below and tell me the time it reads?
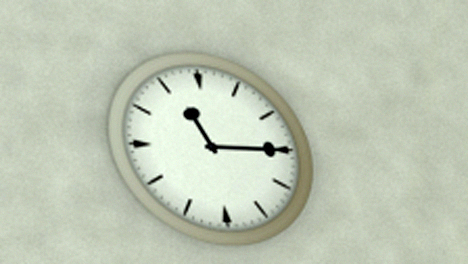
11:15
